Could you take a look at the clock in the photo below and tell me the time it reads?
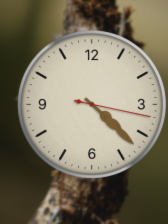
4:22:17
